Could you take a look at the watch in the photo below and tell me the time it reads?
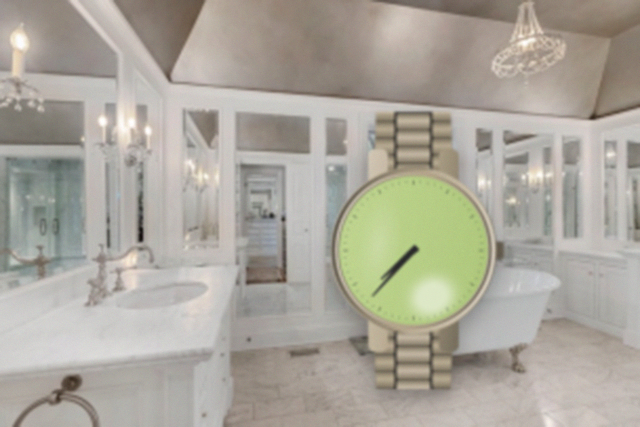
7:37
